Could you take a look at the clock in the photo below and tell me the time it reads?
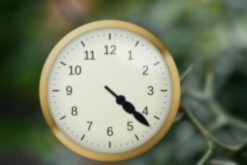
4:22
